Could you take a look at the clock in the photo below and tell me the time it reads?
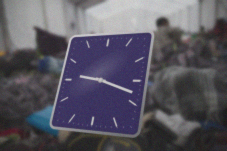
9:18
